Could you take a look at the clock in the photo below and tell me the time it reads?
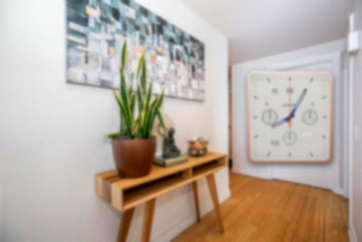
8:05
